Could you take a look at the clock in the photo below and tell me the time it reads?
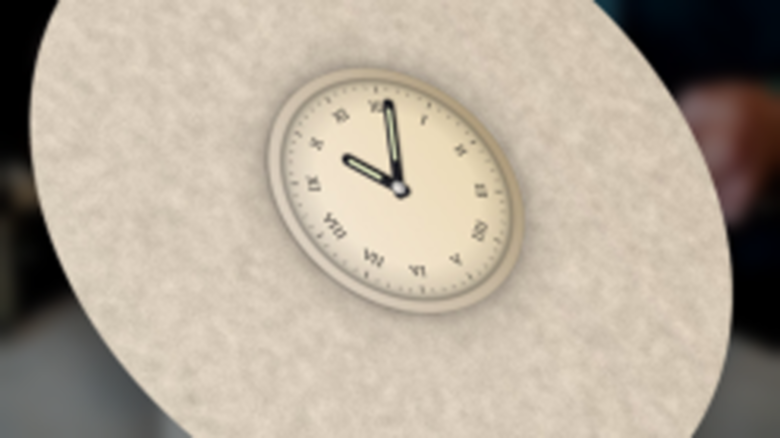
10:01
